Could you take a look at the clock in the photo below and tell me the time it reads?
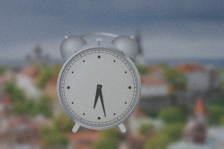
6:28
